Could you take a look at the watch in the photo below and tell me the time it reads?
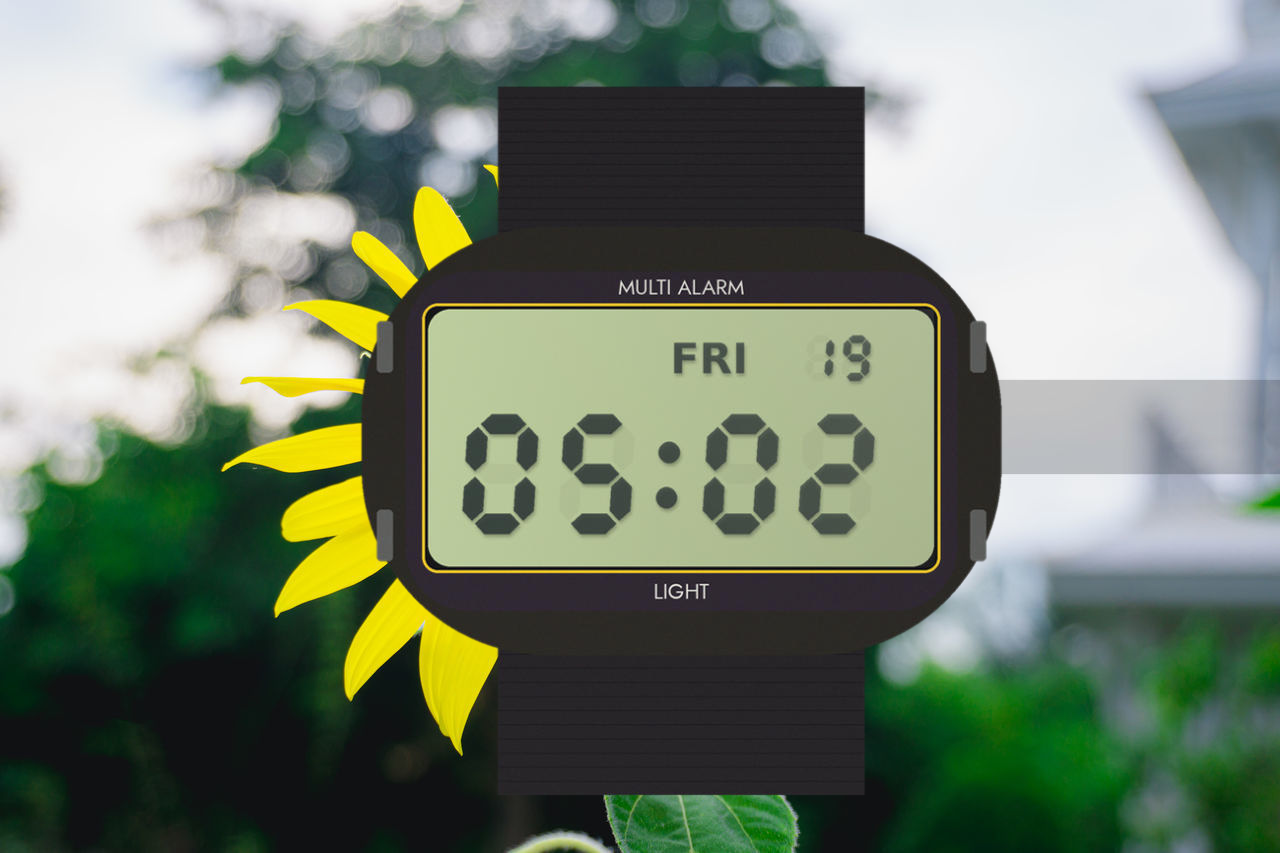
5:02
